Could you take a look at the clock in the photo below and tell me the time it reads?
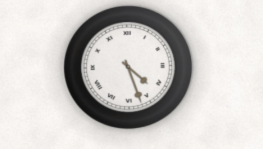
4:27
